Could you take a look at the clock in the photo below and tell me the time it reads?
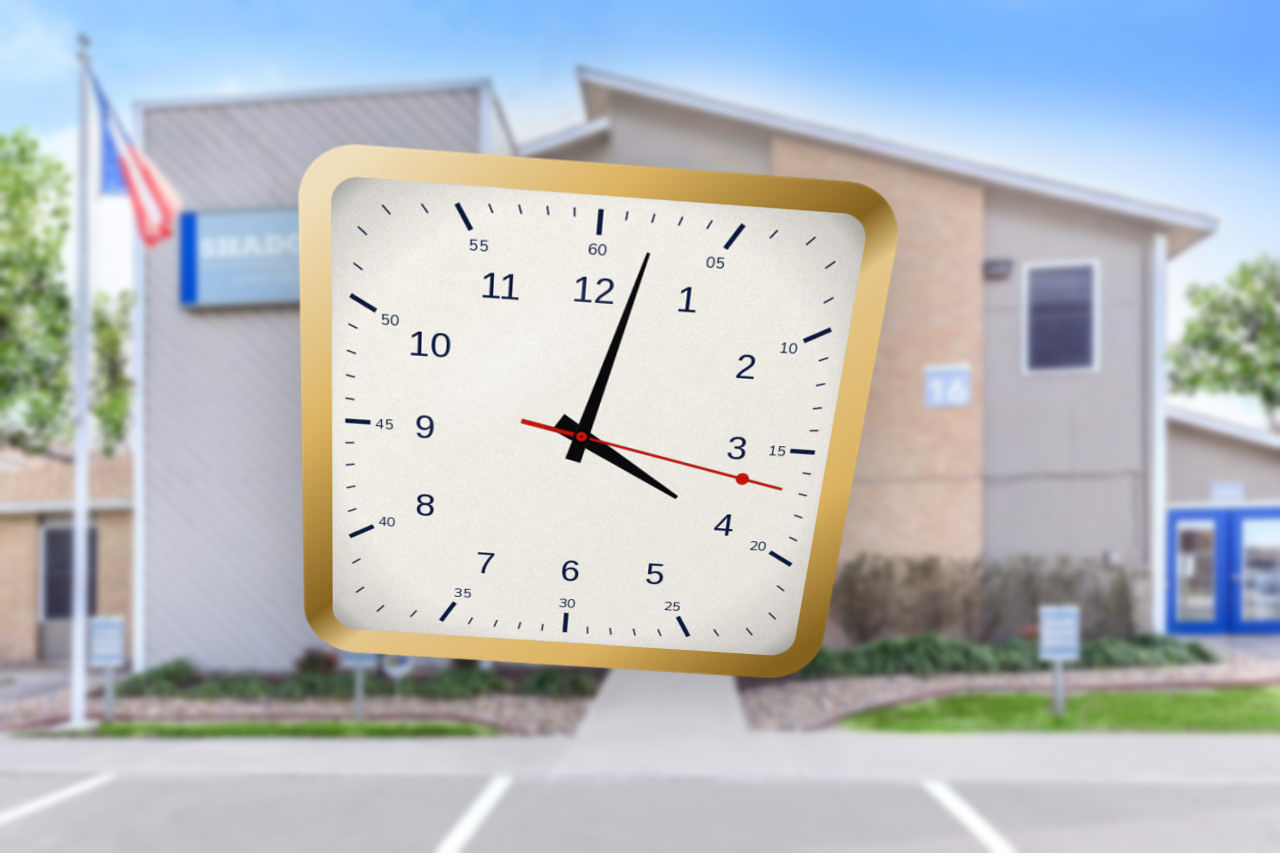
4:02:17
